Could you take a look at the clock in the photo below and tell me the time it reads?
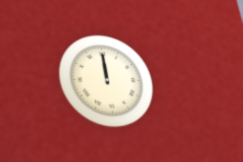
12:00
